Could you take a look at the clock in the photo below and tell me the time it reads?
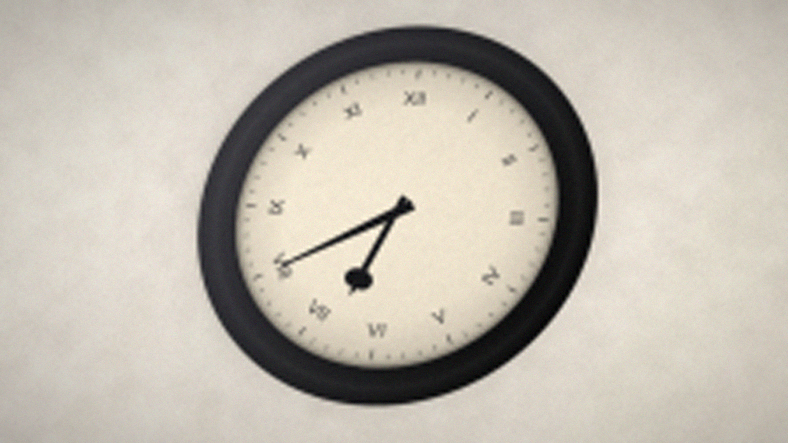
6:40
